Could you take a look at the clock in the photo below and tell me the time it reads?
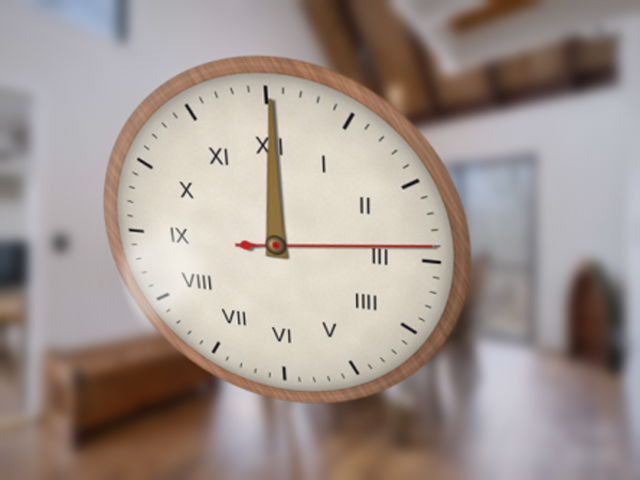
12:00:14
